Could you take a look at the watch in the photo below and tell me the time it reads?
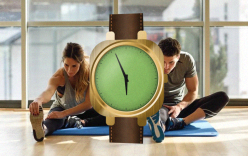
5:56
